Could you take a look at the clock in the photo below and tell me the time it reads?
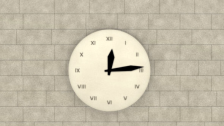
12:14
